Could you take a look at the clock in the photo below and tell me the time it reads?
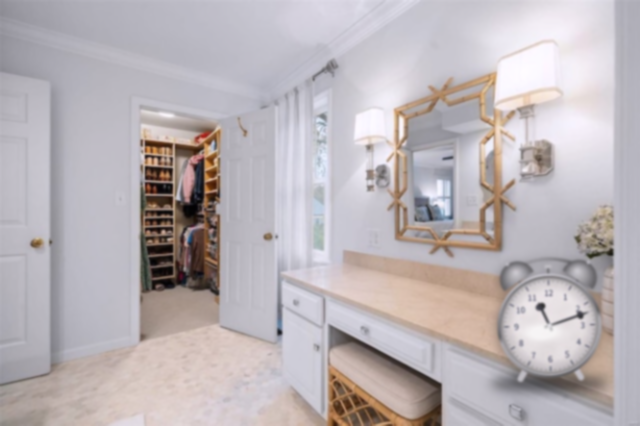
11:12
